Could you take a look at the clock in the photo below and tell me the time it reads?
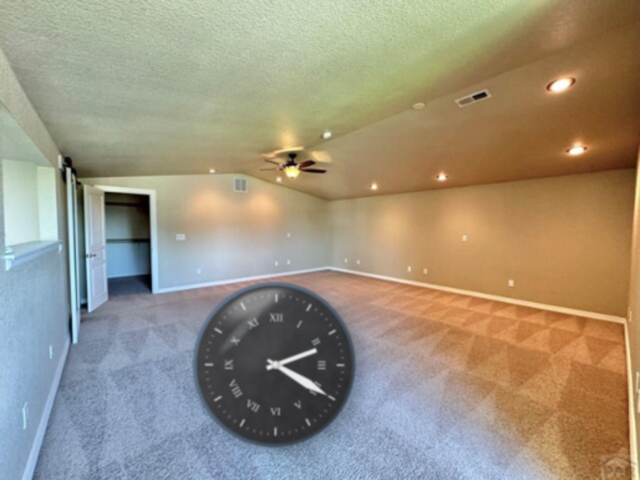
2:20
